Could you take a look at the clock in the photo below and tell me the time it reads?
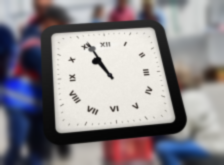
10:56
